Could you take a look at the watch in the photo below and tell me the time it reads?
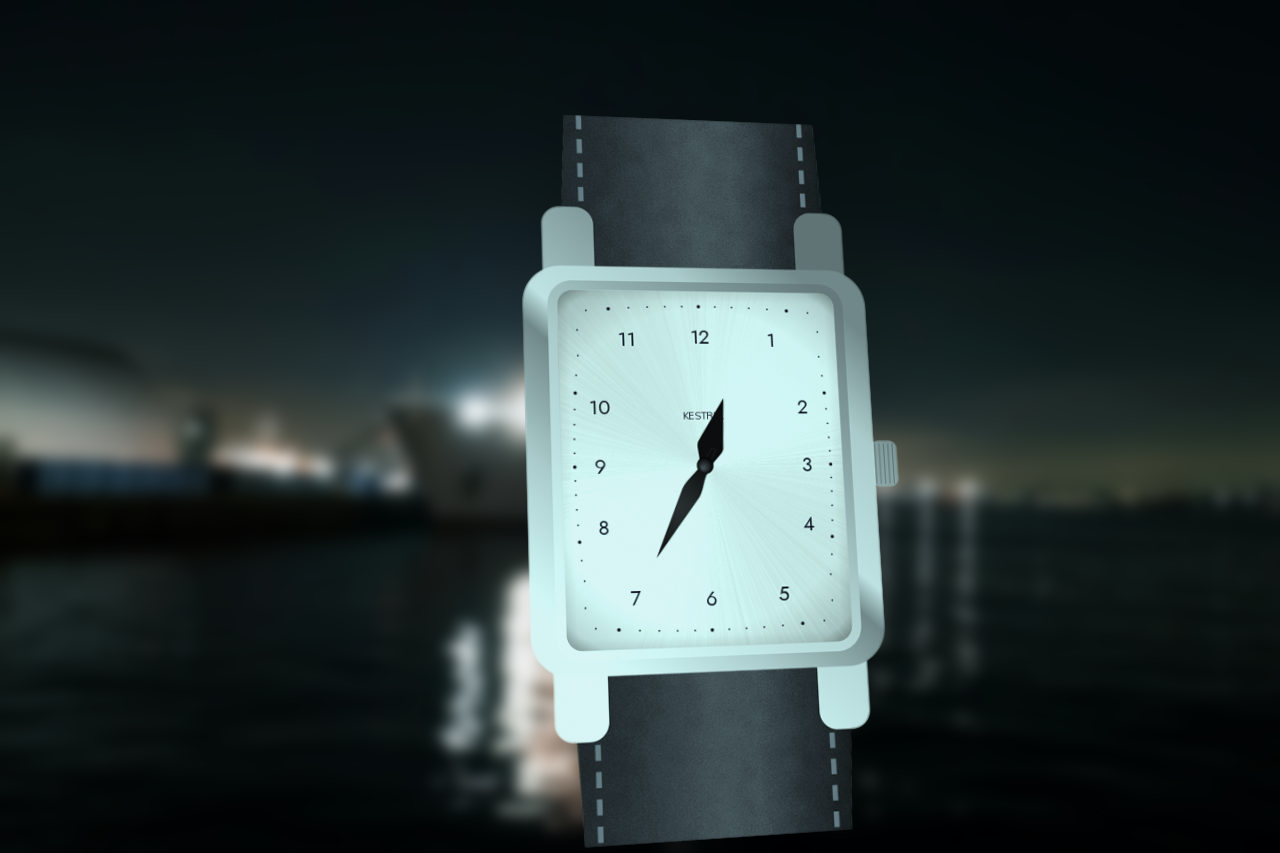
12:35
